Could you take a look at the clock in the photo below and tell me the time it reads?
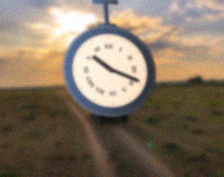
10:19
